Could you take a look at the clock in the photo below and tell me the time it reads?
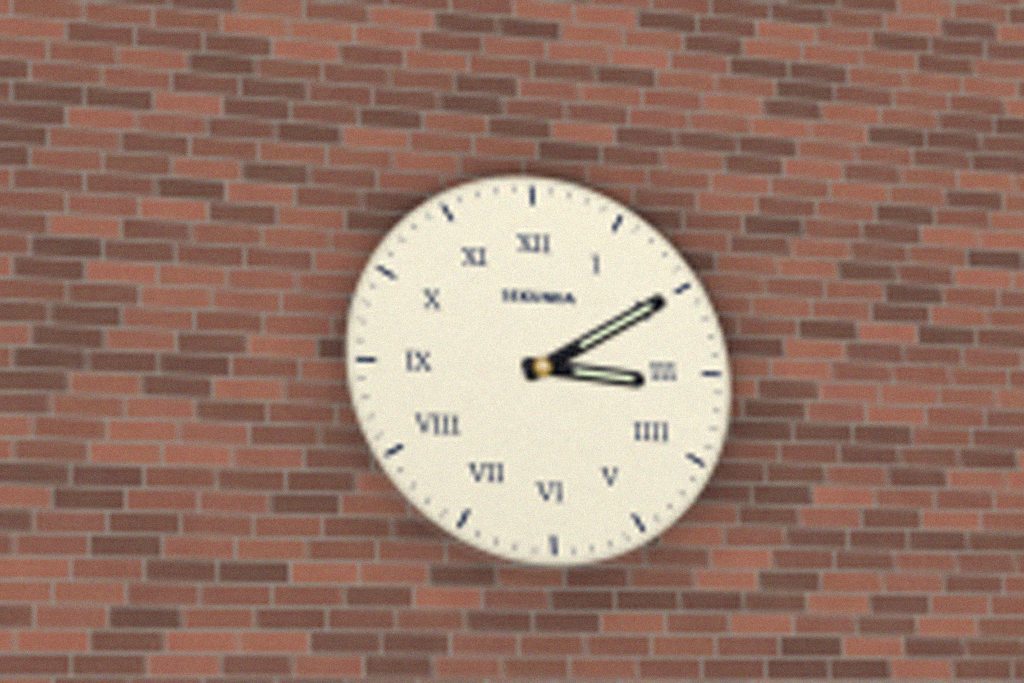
3:10
